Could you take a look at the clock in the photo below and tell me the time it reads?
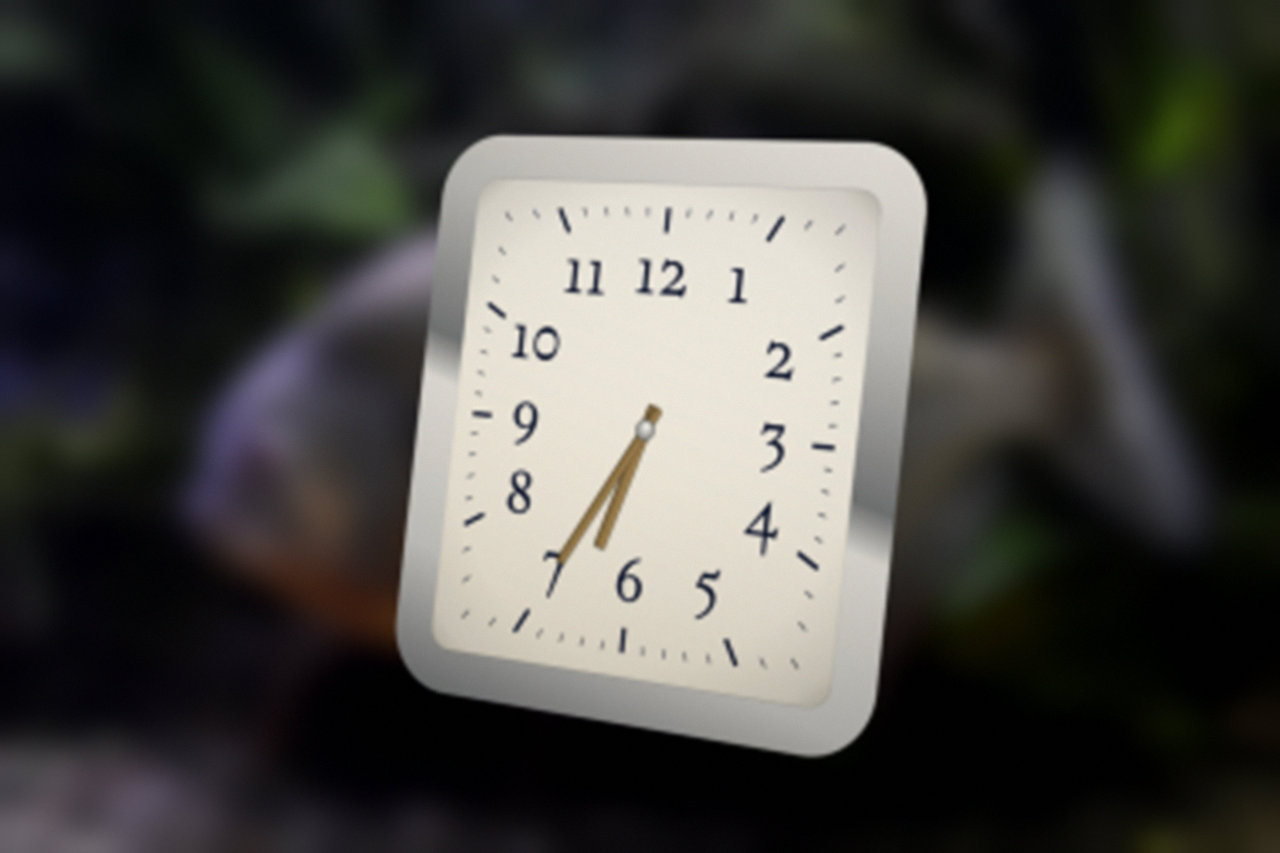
6:35
